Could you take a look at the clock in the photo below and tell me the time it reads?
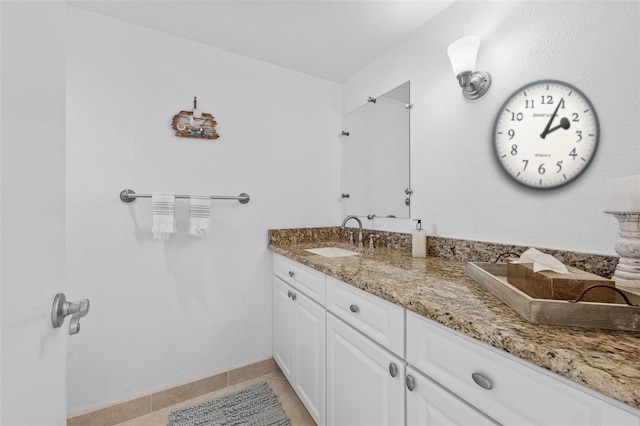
2:04
